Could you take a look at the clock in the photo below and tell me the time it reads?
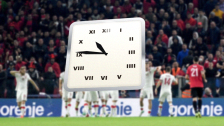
10:46
